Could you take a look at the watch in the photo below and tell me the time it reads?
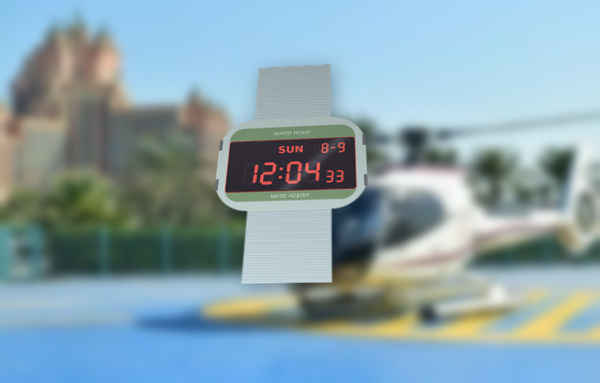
12:04:33
